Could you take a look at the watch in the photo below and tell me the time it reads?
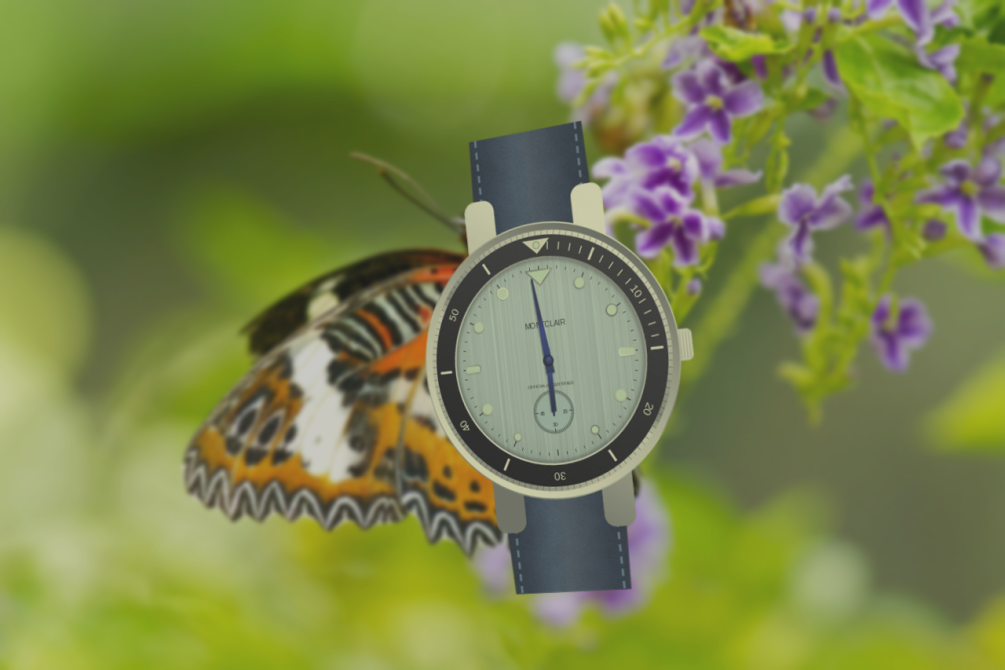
5:59
